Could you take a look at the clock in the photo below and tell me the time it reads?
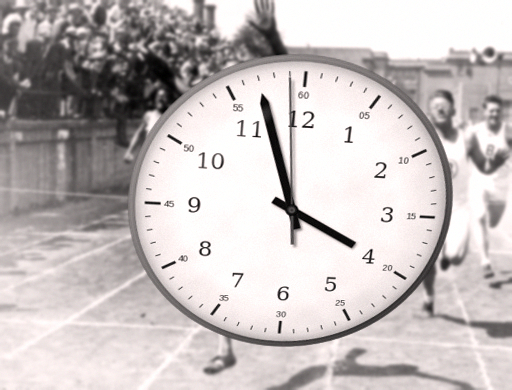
3:56:59
